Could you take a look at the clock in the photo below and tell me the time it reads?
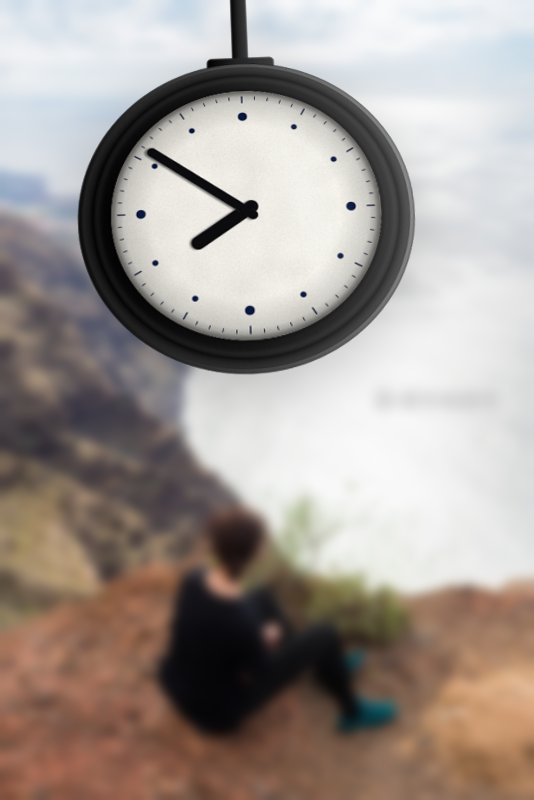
7:51
